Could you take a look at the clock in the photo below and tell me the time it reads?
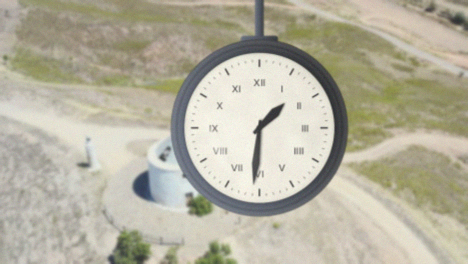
1:31
